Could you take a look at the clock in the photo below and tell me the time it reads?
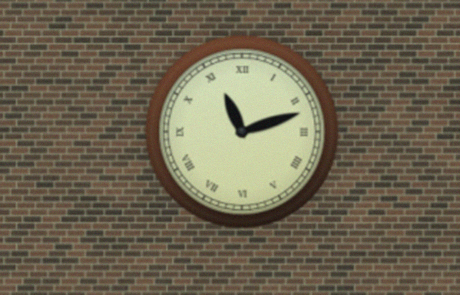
11:12
